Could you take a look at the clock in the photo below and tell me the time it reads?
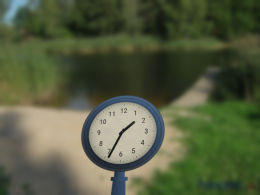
1:34
